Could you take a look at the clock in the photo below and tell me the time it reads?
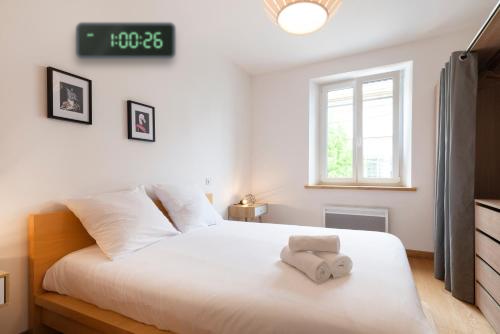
1:00:26
